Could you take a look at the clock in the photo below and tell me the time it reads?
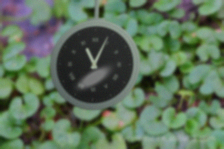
11:04
